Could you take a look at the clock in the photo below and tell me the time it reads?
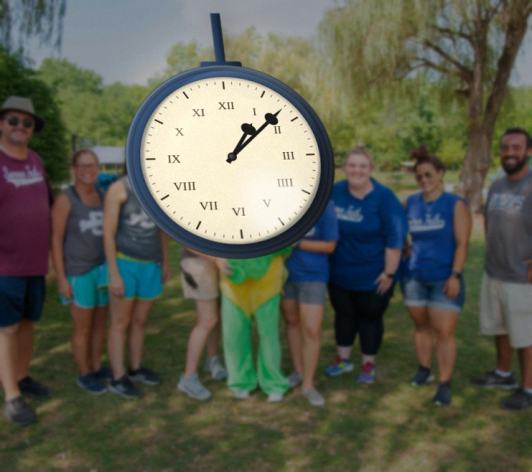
1:08
